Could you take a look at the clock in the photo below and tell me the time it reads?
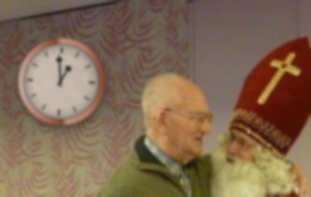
12:59
